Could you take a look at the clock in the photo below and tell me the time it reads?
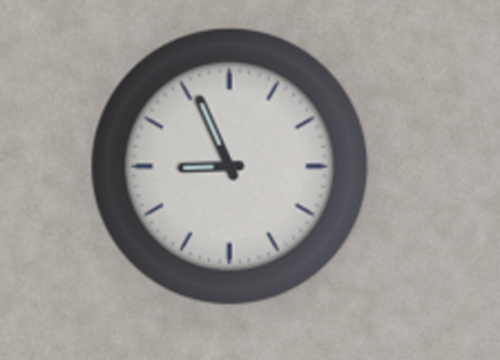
8:56
